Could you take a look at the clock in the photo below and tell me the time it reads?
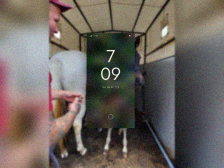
7:09
